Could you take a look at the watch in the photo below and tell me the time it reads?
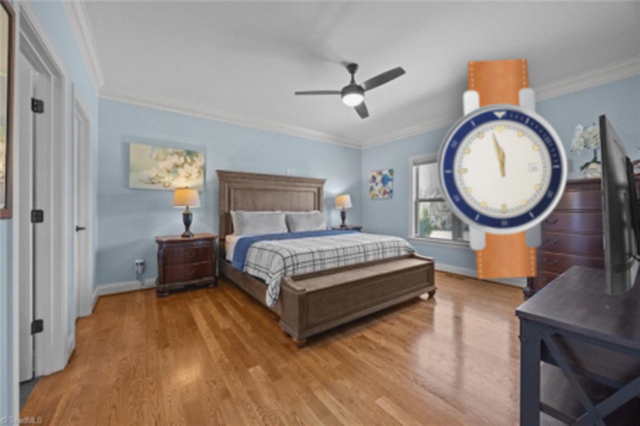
11:58
